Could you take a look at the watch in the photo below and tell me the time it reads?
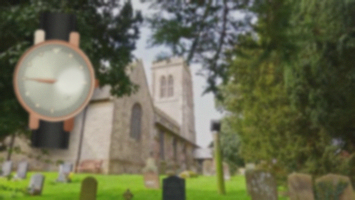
8:45
